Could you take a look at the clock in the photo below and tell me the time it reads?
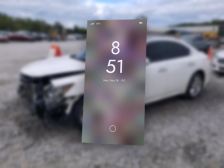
8:51
